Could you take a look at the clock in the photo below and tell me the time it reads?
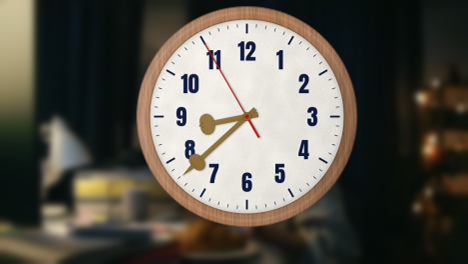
8:37:55
